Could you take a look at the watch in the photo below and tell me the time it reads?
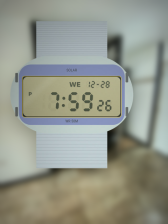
7:59:26
